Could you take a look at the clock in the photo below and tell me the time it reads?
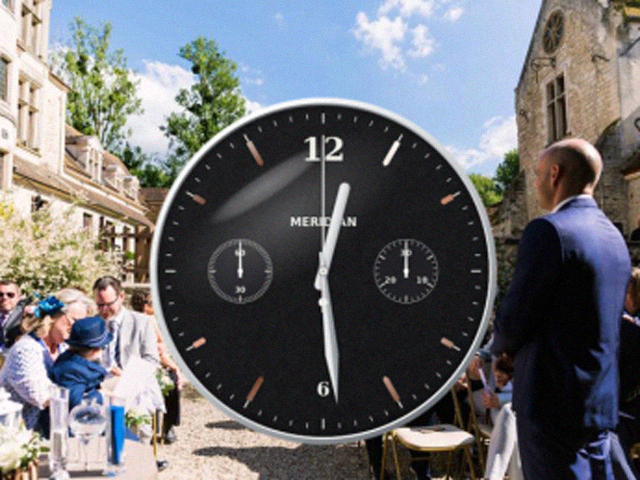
12:29
